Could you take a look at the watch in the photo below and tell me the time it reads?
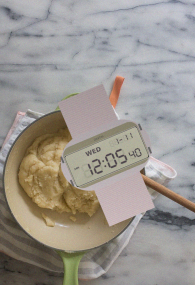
12:05:40
